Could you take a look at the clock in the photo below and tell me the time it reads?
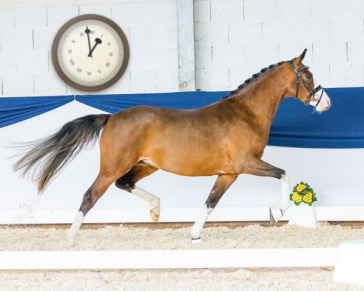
12:58
